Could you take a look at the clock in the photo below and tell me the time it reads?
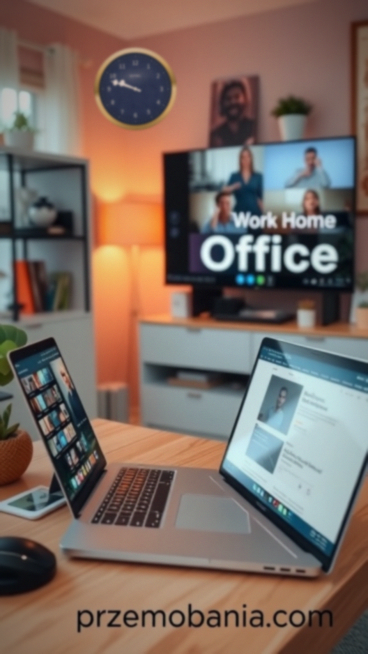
9:48
